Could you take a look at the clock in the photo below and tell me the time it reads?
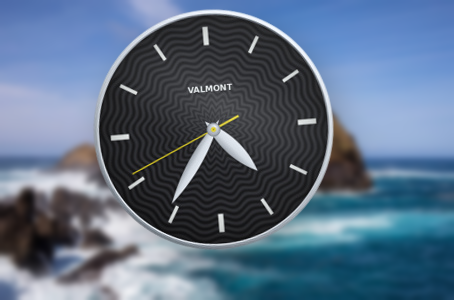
4:35:41
